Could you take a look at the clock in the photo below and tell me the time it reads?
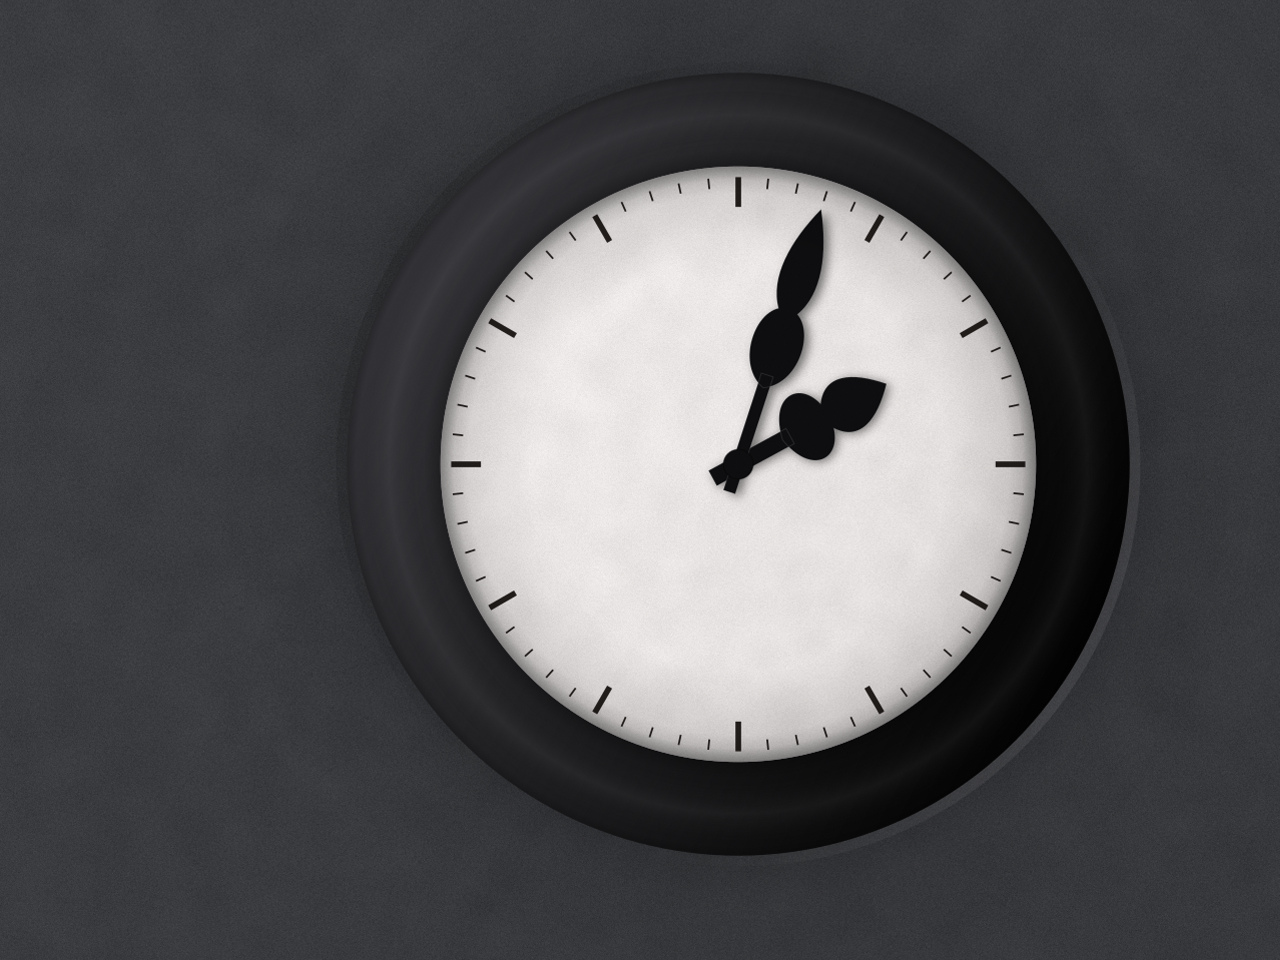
2:03
